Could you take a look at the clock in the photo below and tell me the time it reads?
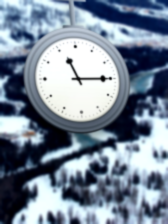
11:15
